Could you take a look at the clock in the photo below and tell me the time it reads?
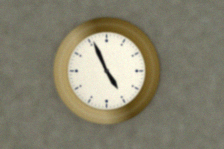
4:56
